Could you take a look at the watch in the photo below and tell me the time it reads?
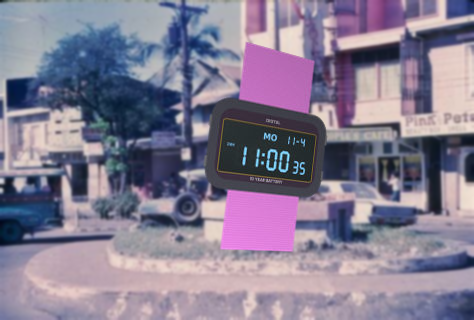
11:00:35
